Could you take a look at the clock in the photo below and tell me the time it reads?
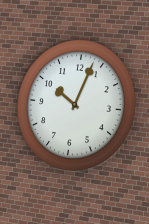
10:03
